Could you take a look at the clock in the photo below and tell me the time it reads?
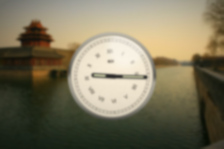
9:16
